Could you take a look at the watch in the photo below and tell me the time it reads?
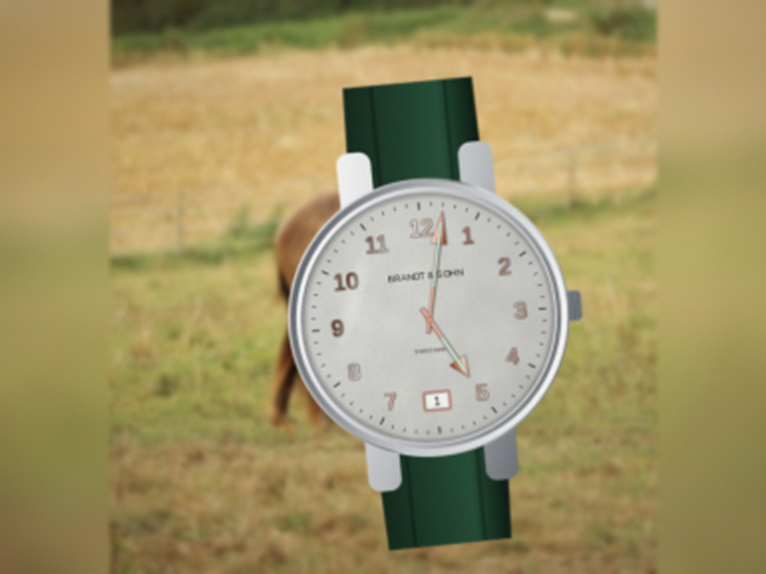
5:02
